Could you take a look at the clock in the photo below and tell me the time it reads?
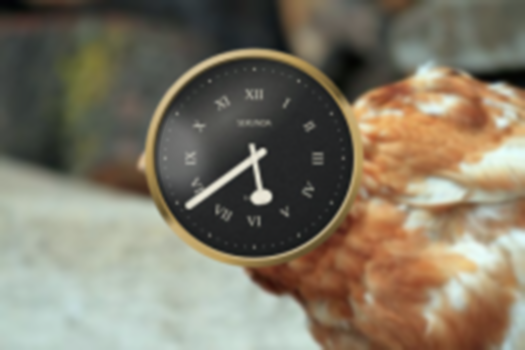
5:39
